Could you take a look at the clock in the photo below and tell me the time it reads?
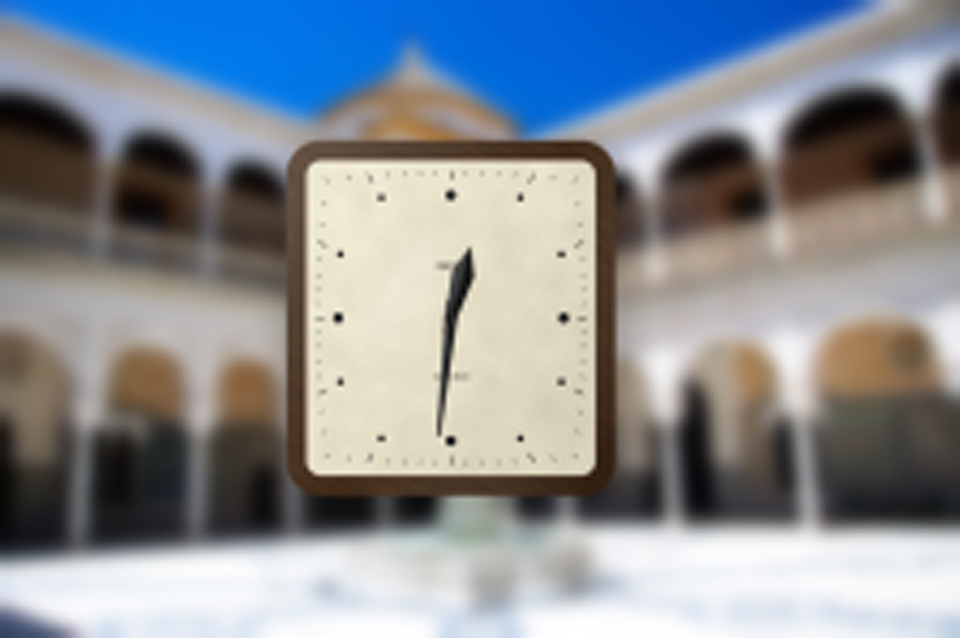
12:31
